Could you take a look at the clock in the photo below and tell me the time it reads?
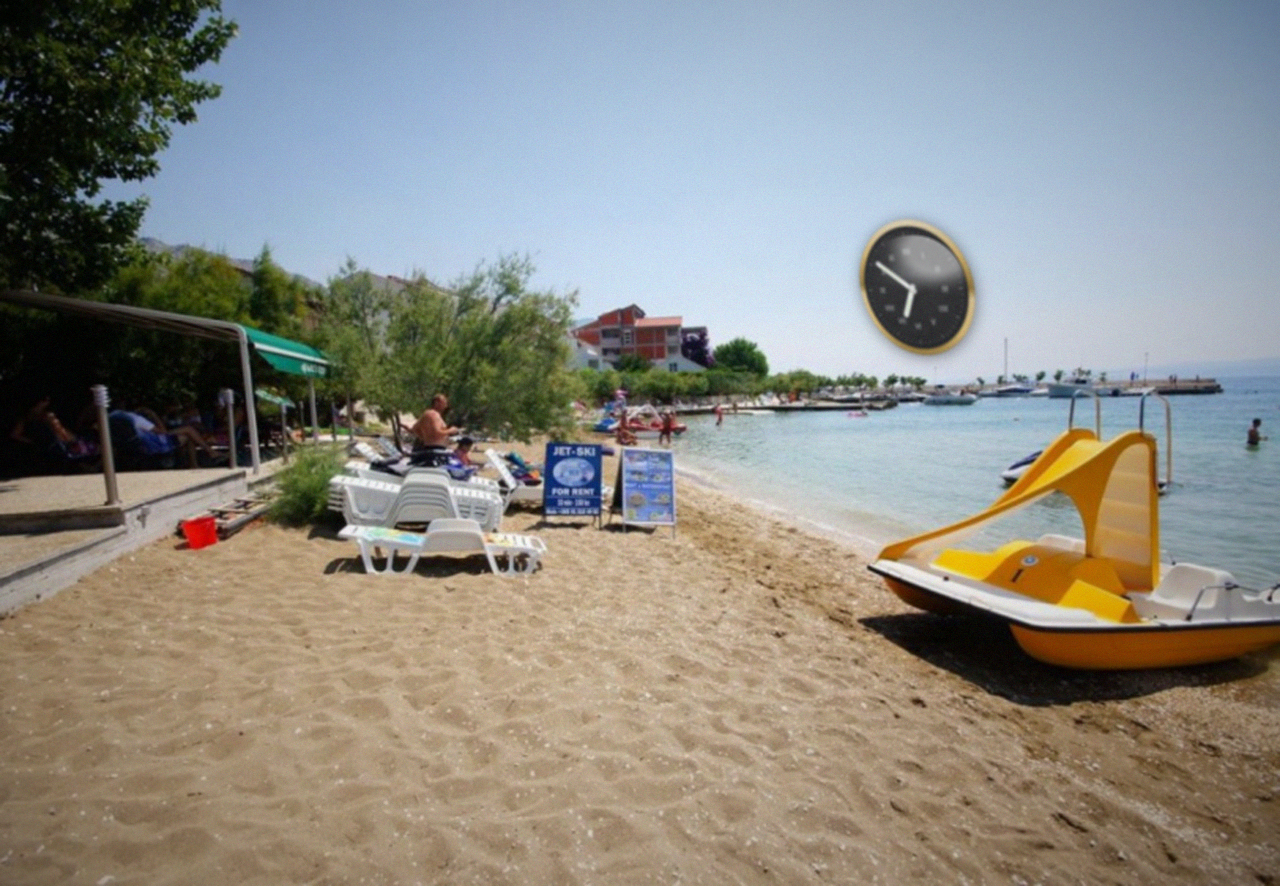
6:51
